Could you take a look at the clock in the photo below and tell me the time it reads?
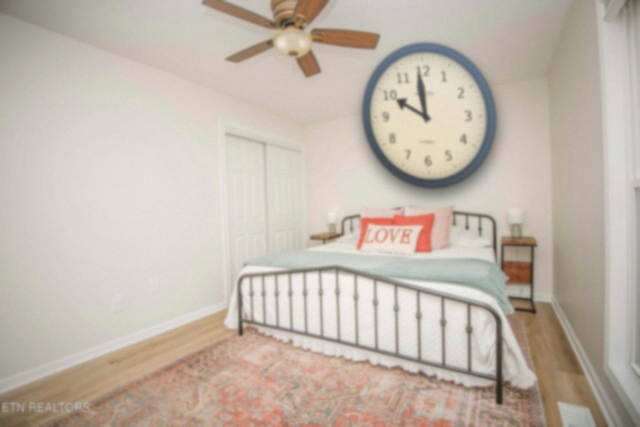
9:59
